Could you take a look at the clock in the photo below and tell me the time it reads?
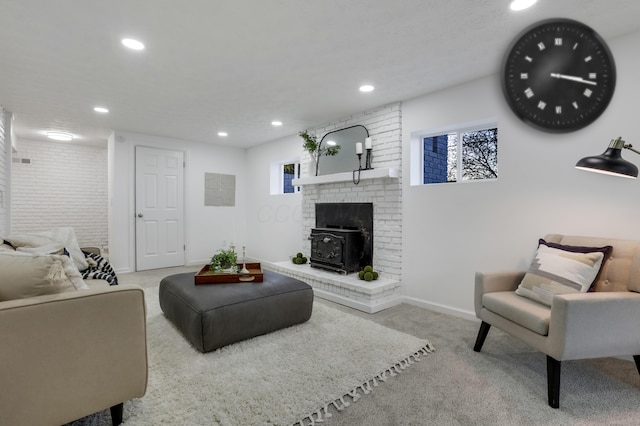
3:17
